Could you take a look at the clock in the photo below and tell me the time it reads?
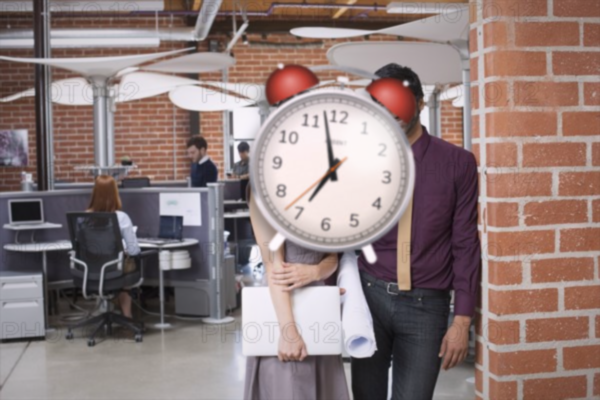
6:57:37
